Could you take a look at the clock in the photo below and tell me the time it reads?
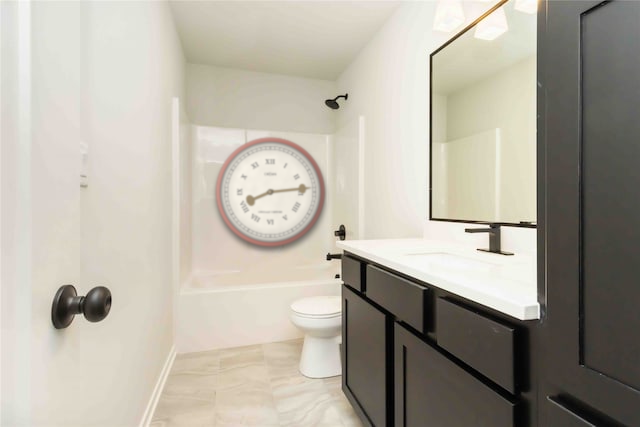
8:14
